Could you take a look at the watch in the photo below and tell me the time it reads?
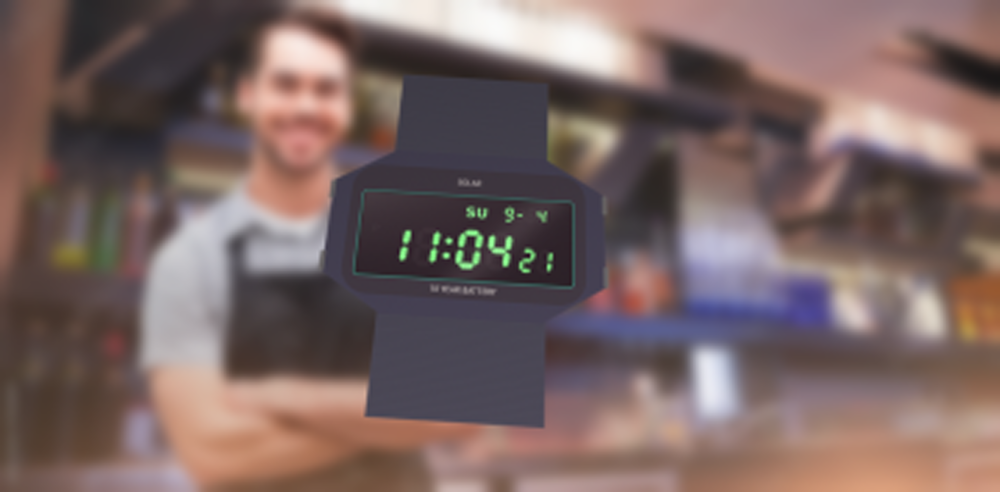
11:04:21
